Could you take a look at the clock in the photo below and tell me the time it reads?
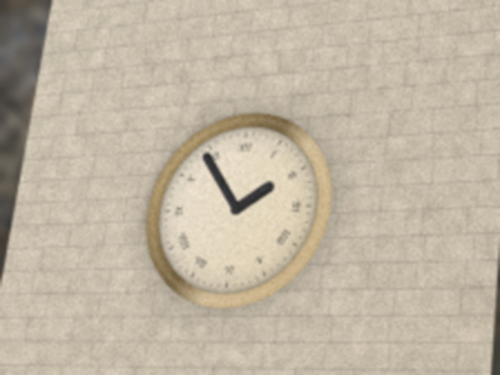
1:54
